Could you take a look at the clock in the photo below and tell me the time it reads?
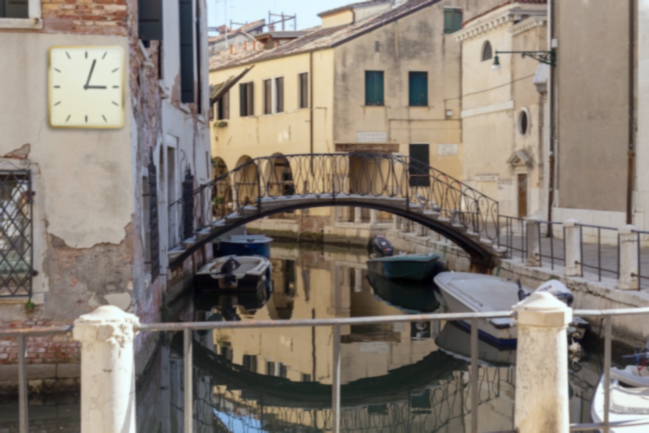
3:03
